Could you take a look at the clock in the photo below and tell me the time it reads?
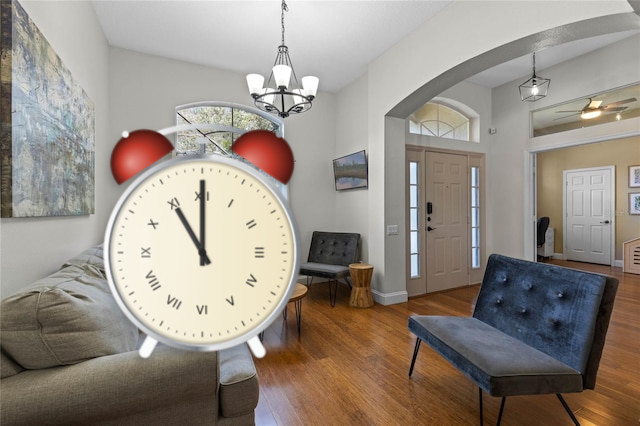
11:00
